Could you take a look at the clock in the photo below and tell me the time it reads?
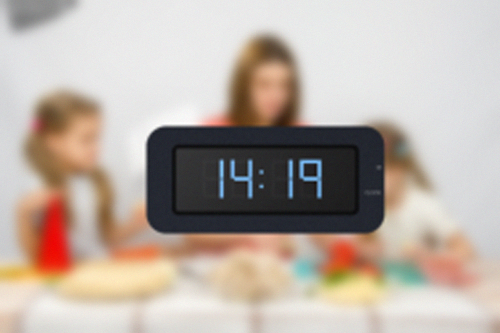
14:19
